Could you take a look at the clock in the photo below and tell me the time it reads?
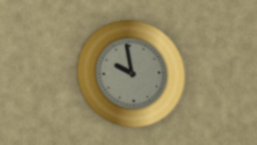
9:59
